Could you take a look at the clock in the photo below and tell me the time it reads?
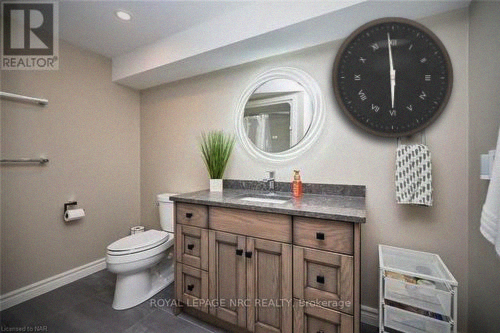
5:59
